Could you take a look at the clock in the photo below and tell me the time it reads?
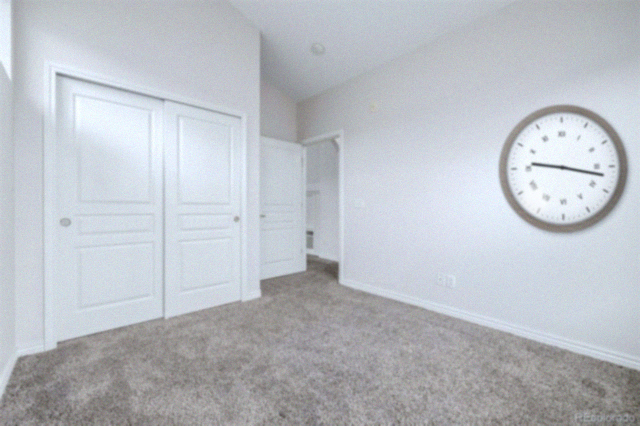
9:17
